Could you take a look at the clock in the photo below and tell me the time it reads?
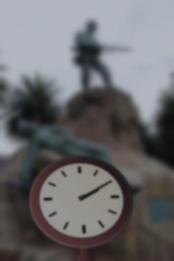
2:10
